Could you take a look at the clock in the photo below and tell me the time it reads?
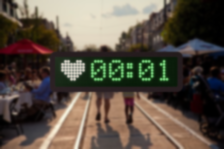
0:01
